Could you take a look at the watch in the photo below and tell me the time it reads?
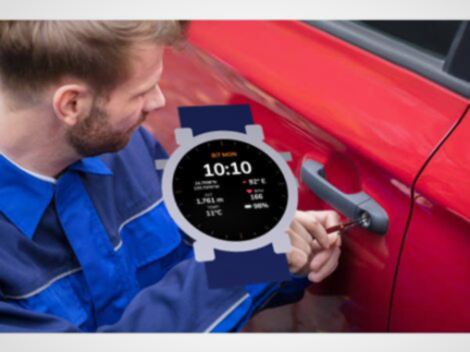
10:10
